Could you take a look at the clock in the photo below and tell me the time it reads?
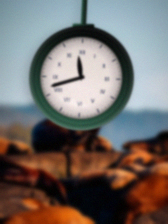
11:42
